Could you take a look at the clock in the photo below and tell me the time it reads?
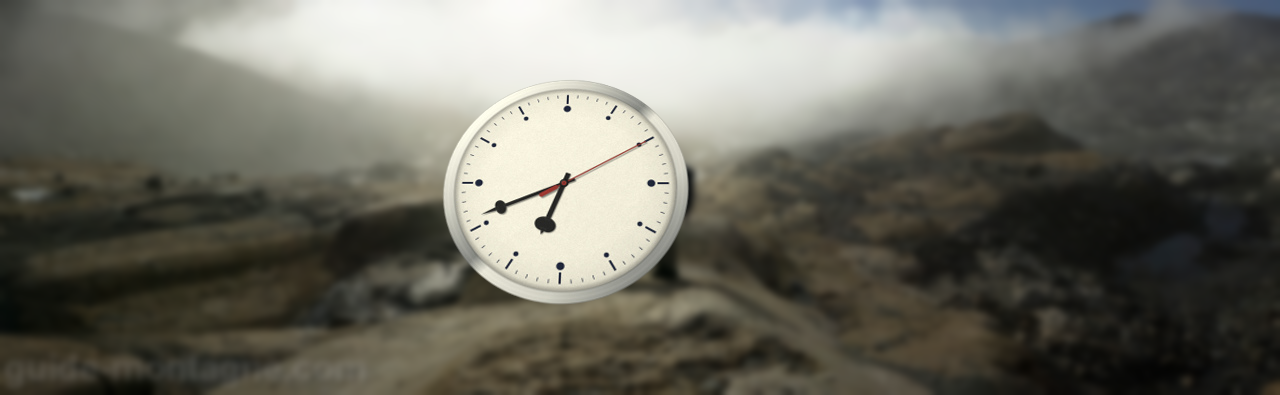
6:41:10
